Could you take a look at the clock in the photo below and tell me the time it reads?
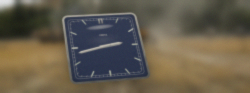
2:43
